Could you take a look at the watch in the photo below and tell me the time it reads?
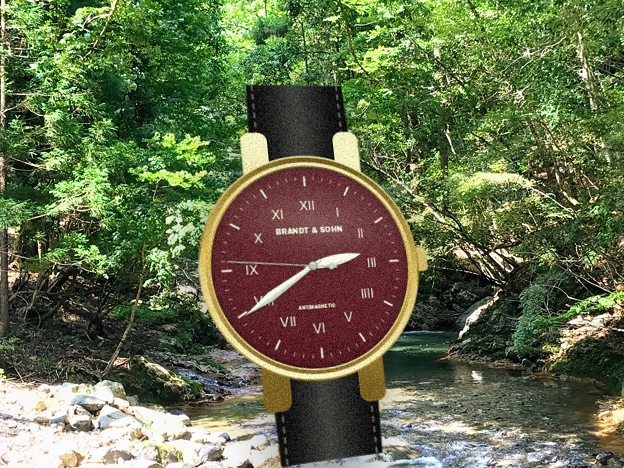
2:39:46
